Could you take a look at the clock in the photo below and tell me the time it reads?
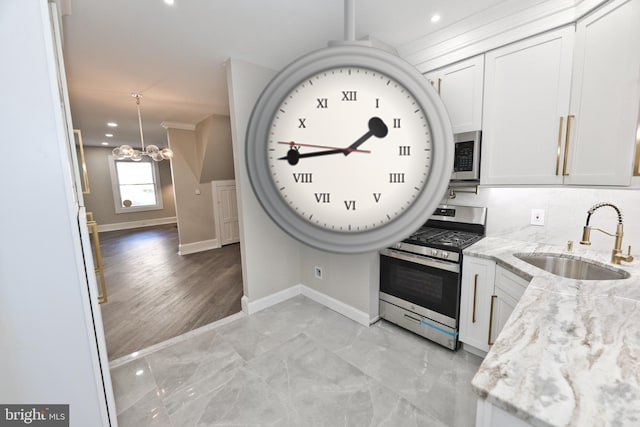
1:43:46
